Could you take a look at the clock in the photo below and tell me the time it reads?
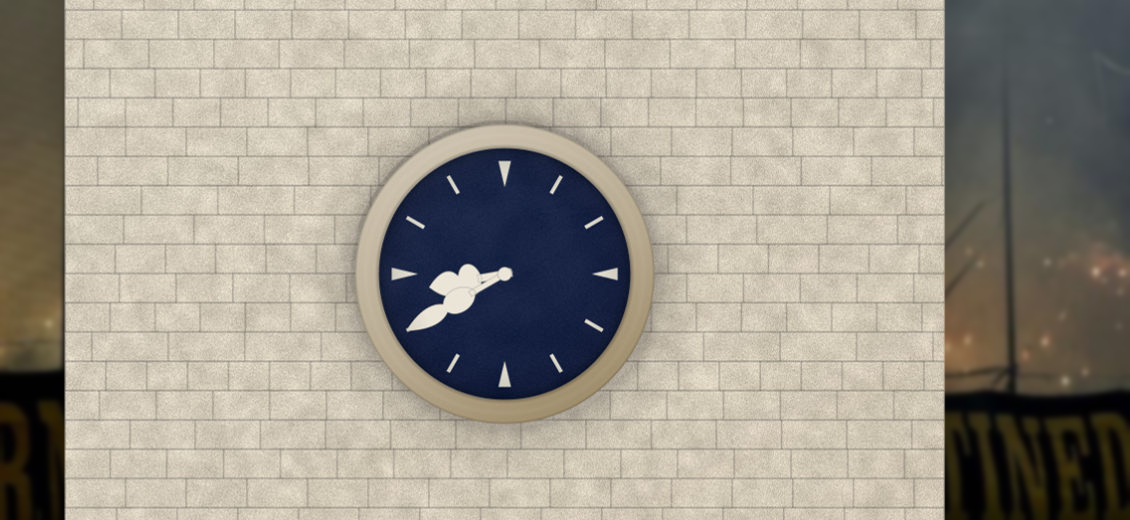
8:40
